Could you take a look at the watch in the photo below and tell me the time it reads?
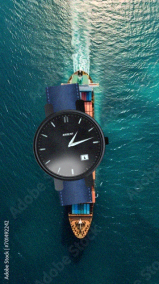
1:13
